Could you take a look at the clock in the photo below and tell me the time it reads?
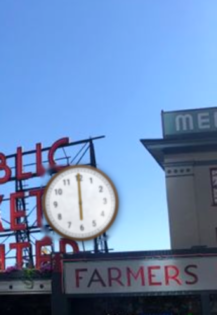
6:00
